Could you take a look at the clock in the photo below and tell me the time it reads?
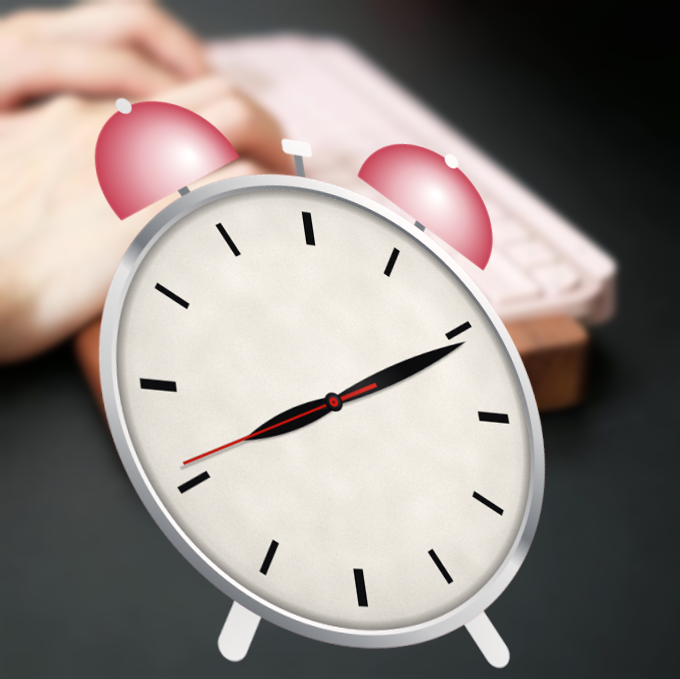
8:10:41
